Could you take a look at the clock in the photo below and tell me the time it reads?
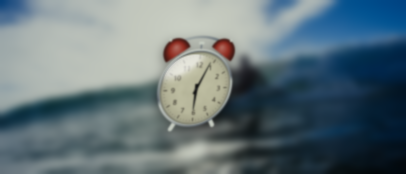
6:04
